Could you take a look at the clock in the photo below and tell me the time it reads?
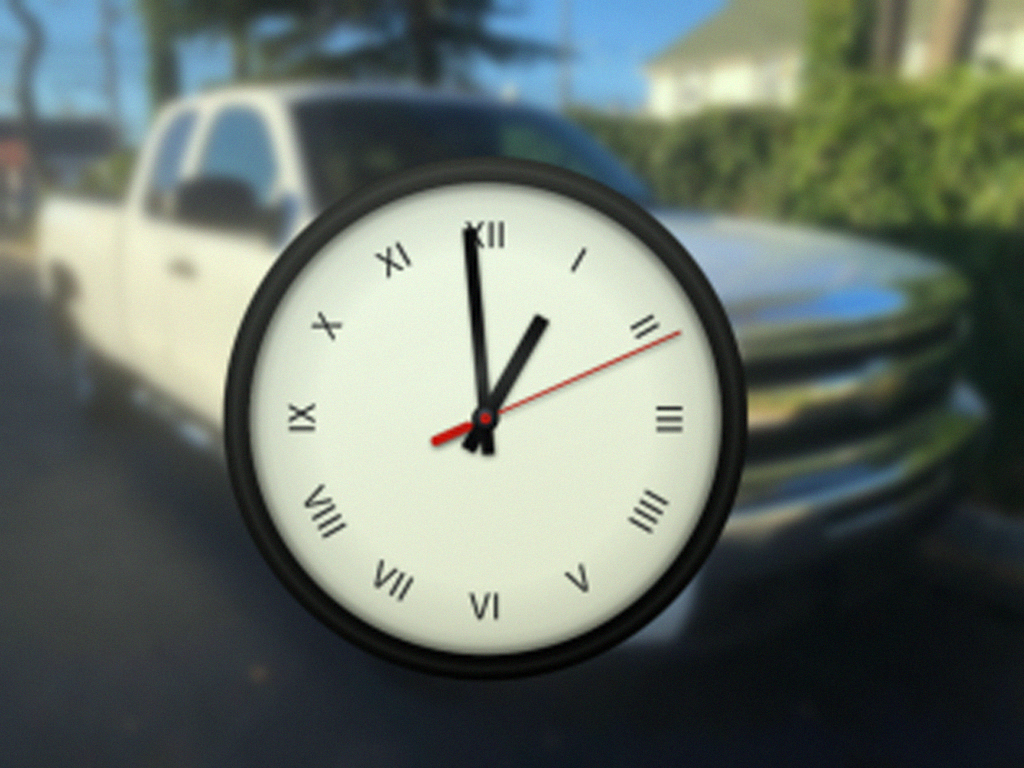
12:59:11
